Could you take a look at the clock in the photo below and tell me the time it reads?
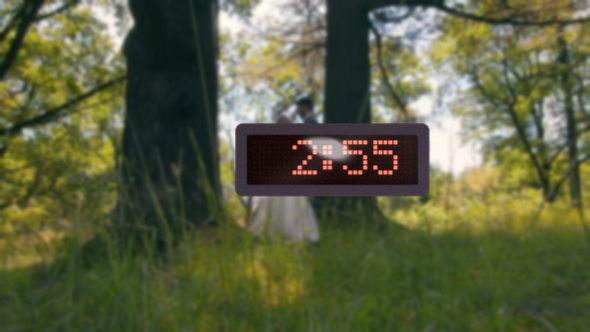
2:55
